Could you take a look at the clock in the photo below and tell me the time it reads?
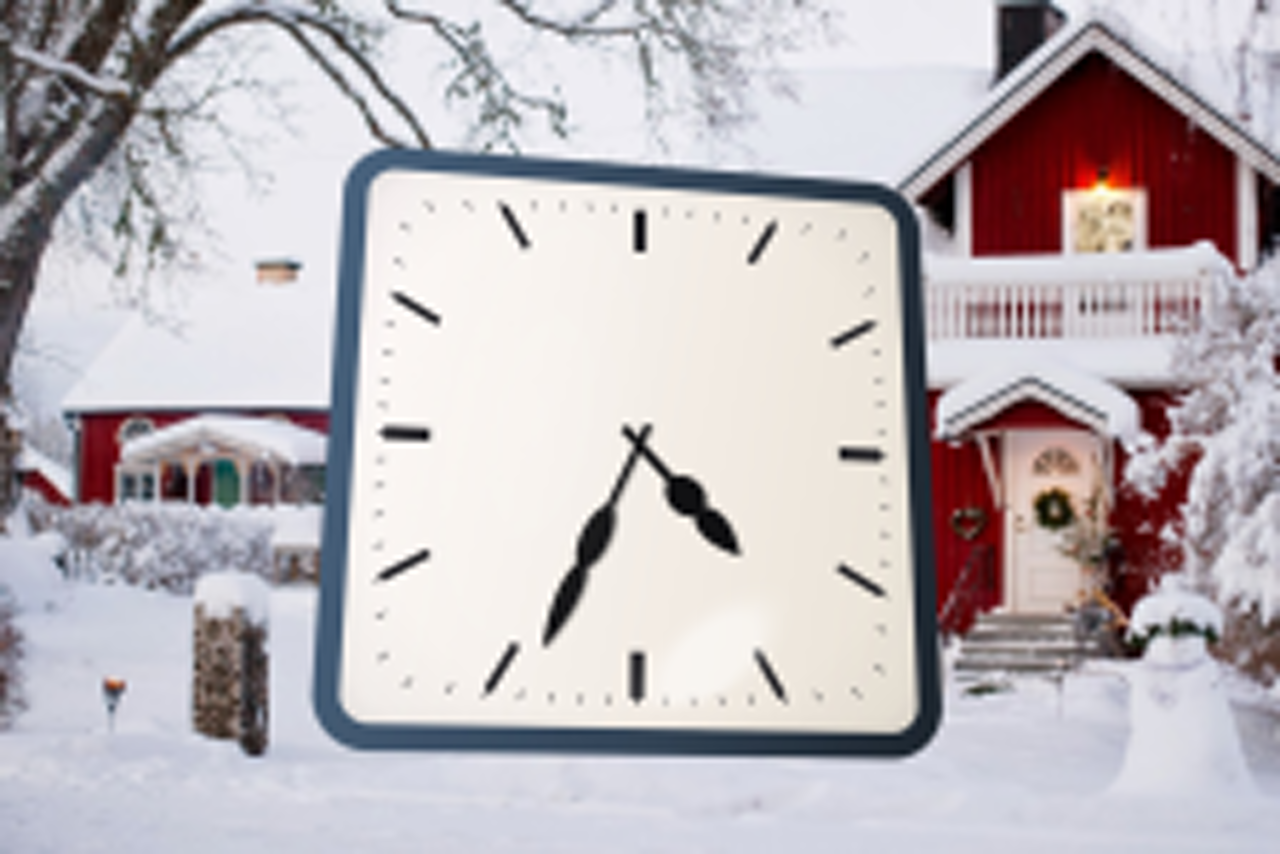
4:34
